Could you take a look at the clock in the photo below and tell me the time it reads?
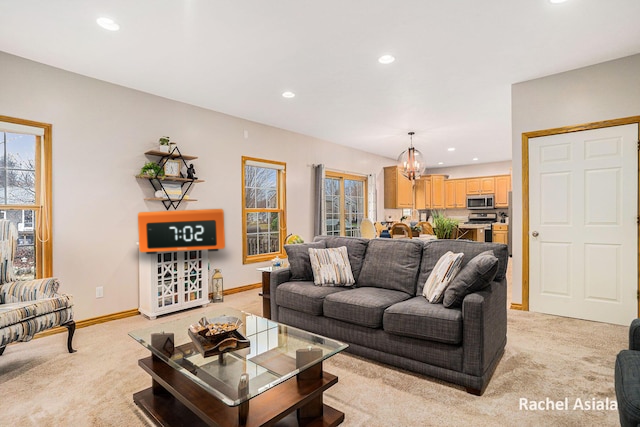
7:02
